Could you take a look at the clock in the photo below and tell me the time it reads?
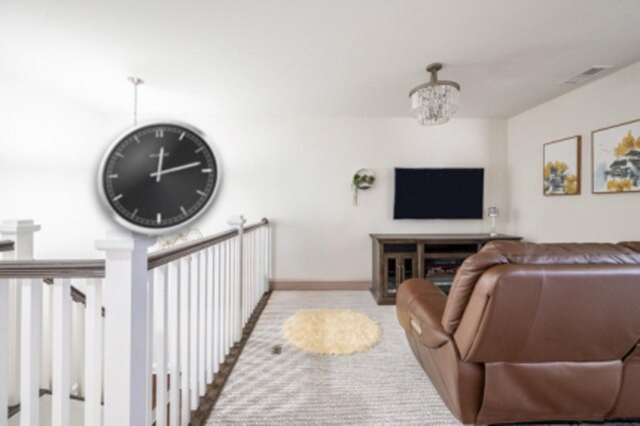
12:13
